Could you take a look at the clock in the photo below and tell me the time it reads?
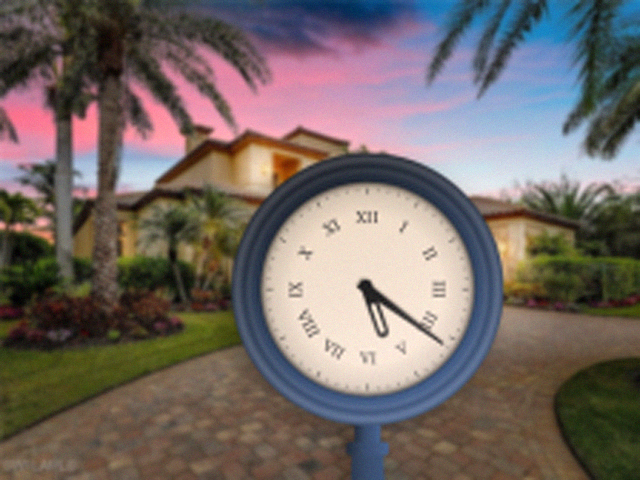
5:21
